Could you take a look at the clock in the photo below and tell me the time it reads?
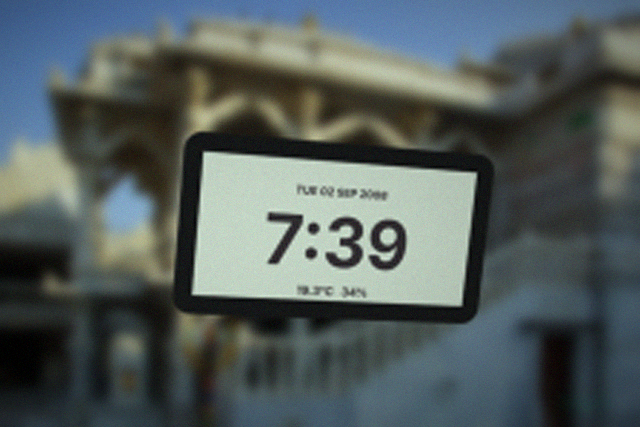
7:39
